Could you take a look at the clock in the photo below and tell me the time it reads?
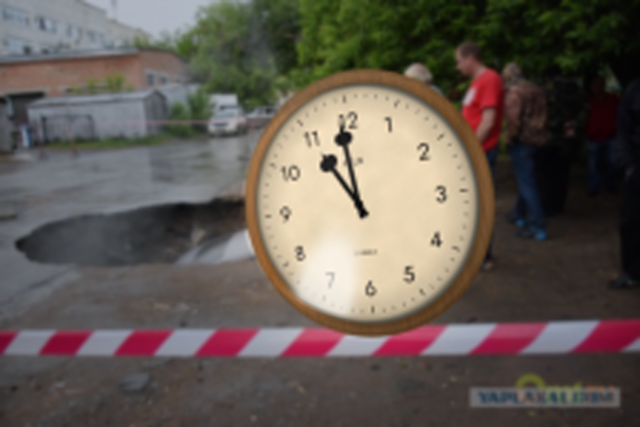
10:59
